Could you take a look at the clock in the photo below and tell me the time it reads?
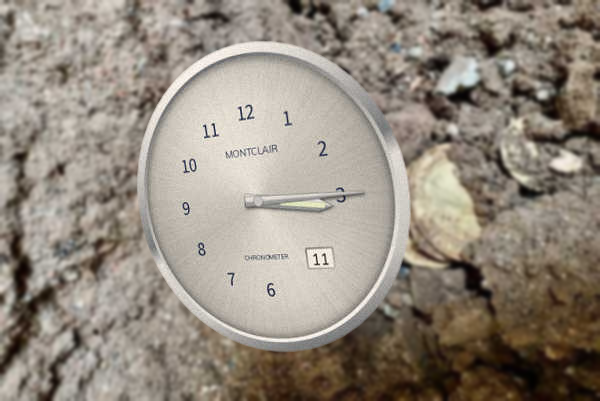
3:15
